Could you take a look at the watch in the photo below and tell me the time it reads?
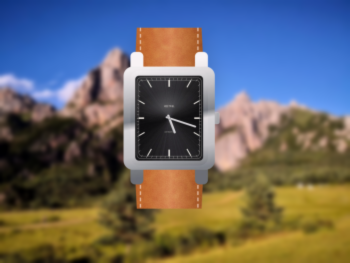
5:18
